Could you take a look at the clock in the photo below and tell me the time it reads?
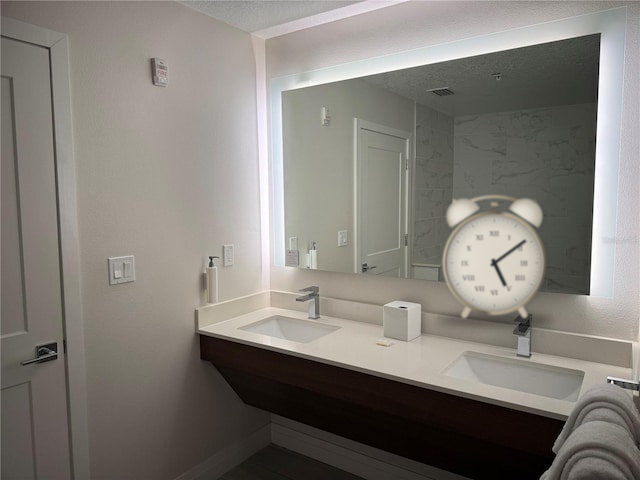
5:09
